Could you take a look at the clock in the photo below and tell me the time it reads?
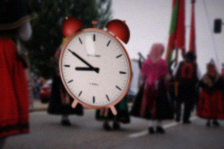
8:50
